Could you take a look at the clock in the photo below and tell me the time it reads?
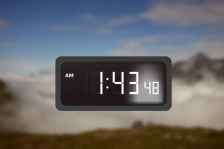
1:43:48
